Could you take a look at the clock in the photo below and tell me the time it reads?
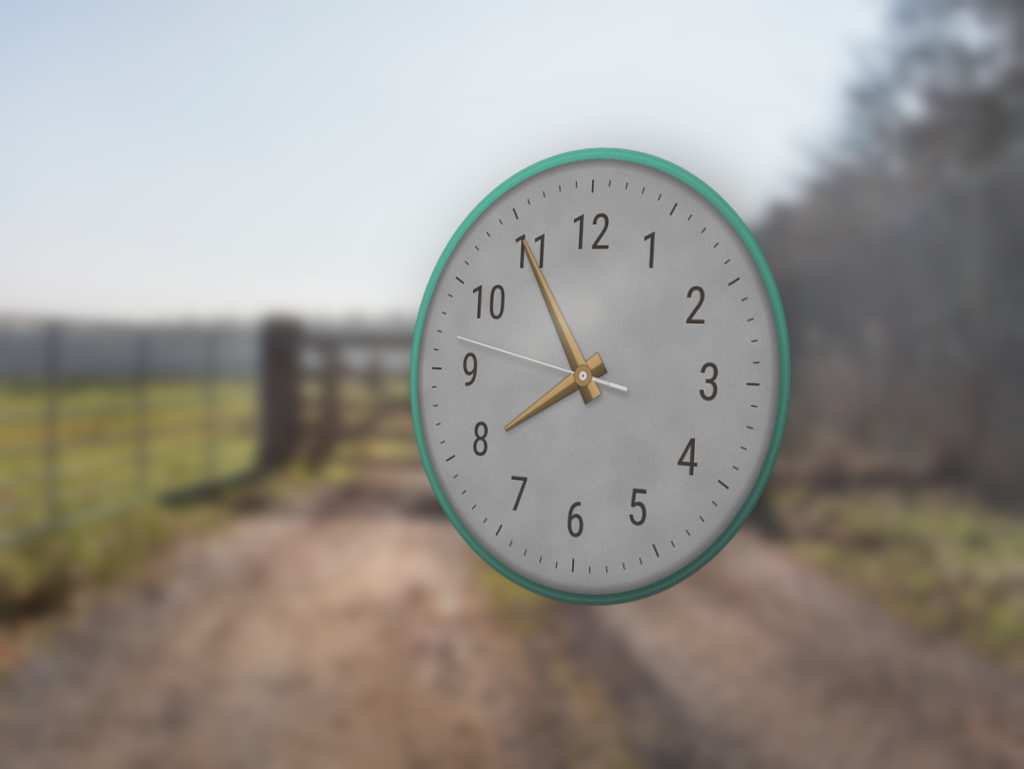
7:54:47
